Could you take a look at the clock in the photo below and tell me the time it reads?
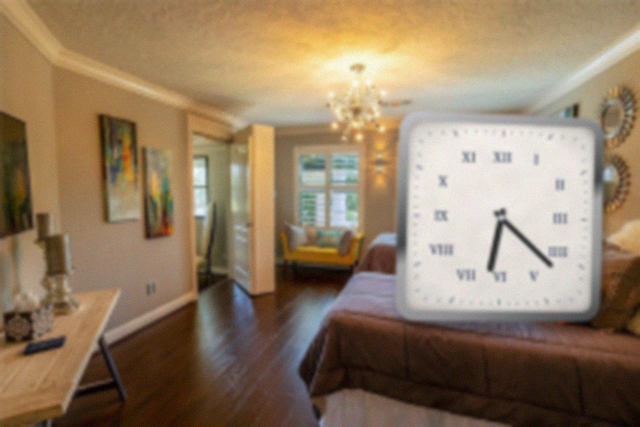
6:22
